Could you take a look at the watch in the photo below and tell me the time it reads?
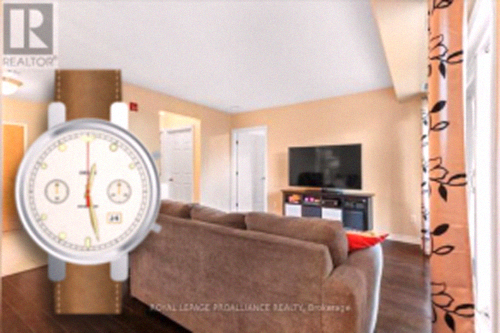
12:28
